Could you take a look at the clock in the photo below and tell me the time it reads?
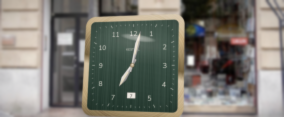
7:02
